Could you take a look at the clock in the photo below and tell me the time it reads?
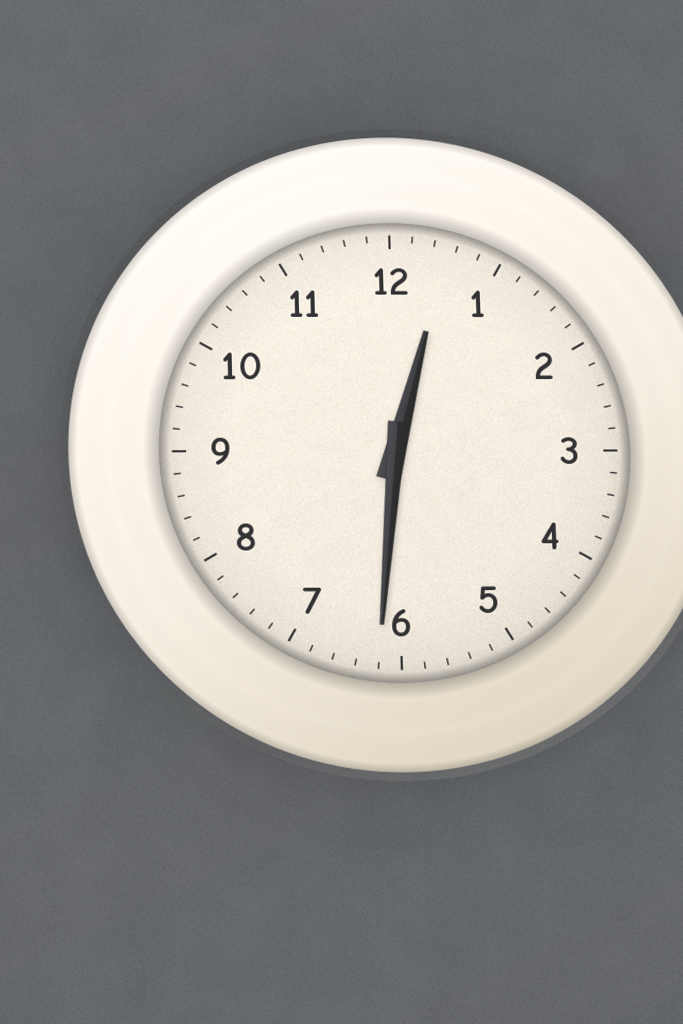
12:31
